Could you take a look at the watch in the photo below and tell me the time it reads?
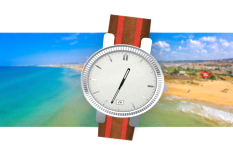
12:33
